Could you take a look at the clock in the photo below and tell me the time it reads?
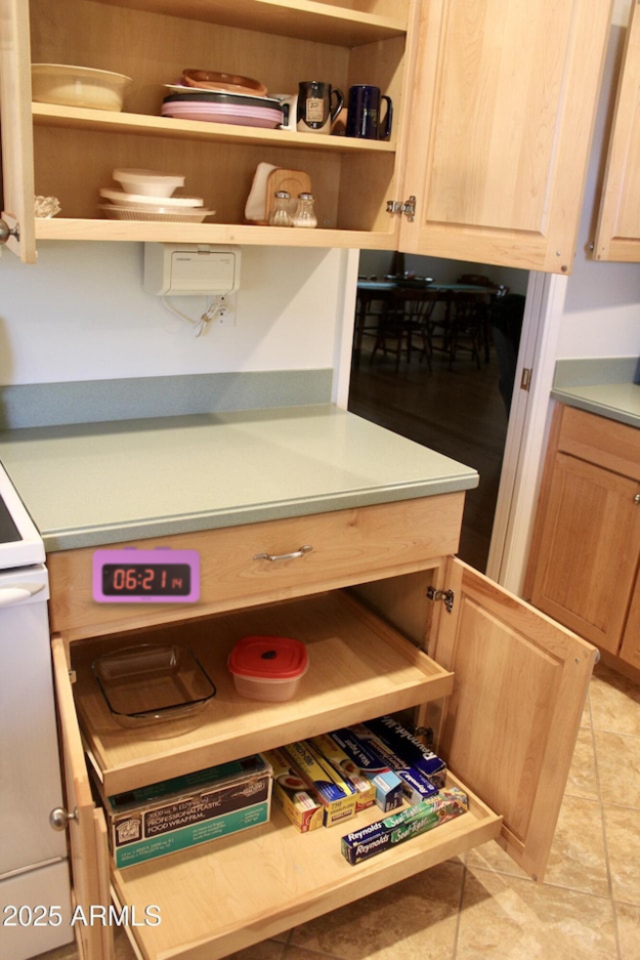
6:21
